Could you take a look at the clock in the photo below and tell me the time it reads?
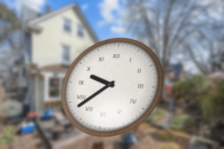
9:38
